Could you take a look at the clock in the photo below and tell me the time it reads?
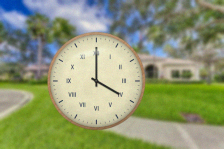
4:00
